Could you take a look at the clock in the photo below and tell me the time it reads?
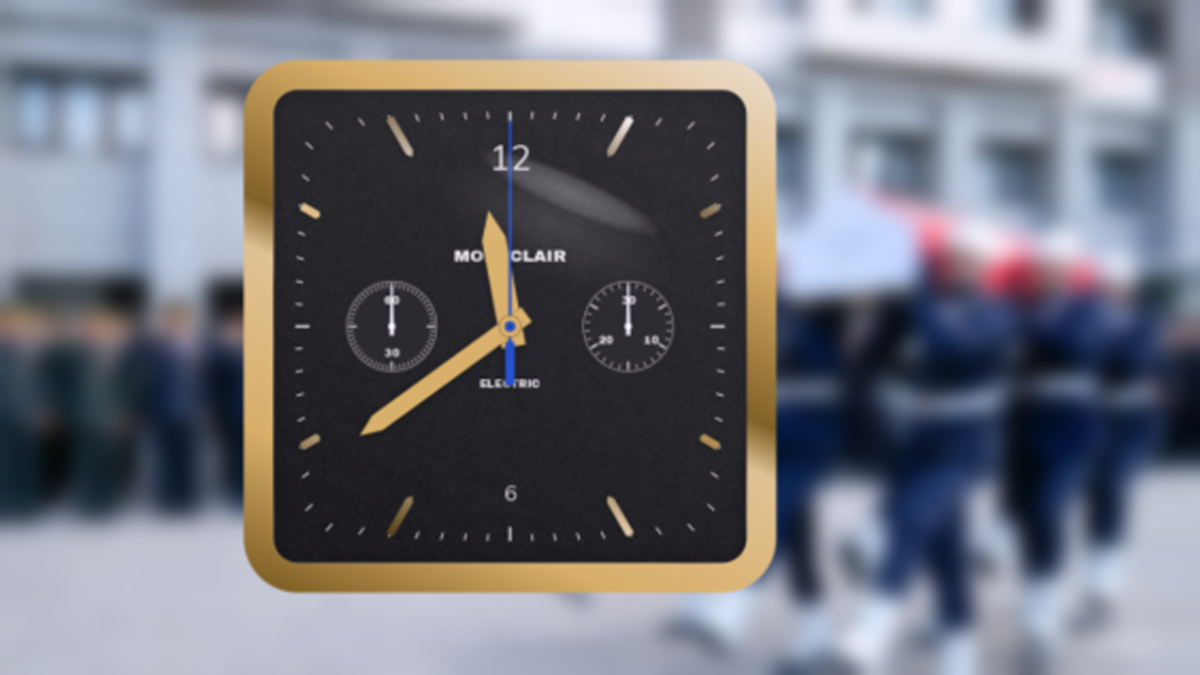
11:39
